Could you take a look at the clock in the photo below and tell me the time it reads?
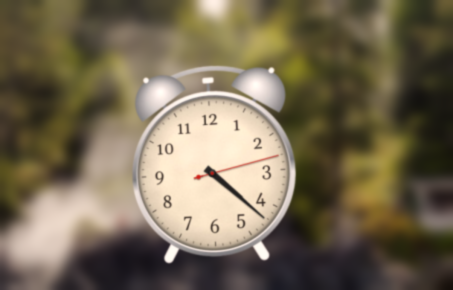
4:22:13
